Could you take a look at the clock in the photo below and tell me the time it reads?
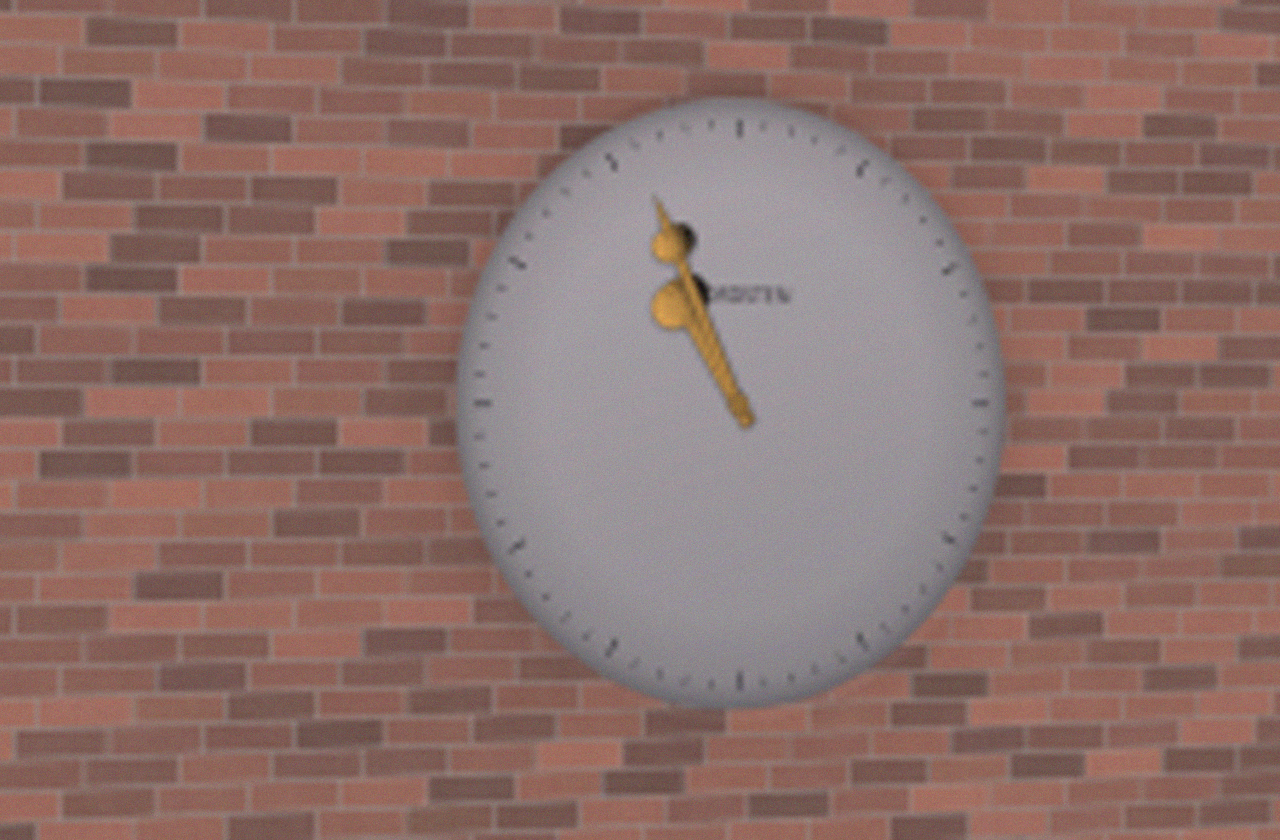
10:56
